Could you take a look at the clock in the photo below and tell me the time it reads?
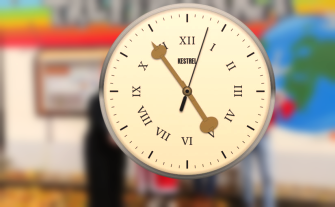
4:54:03
